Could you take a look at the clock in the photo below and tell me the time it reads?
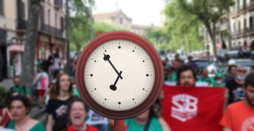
6:54
